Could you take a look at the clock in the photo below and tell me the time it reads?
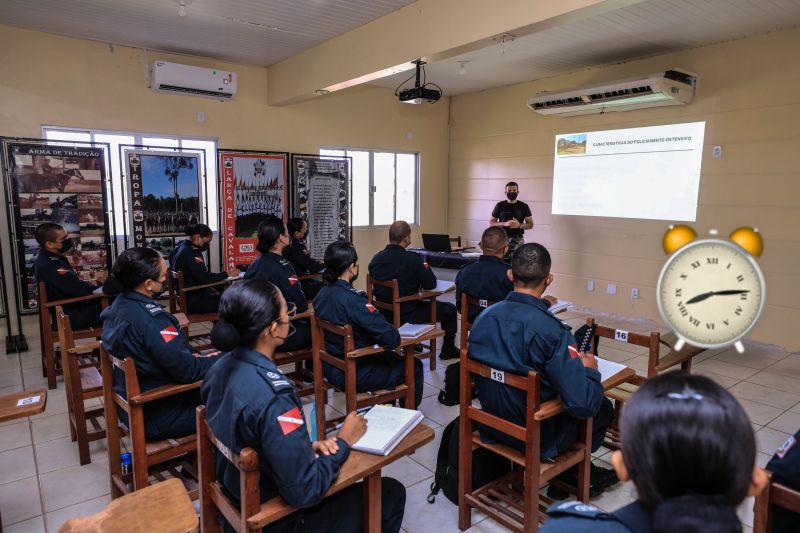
8:14
